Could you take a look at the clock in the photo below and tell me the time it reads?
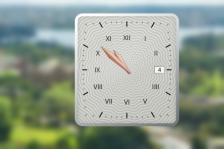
10:52
